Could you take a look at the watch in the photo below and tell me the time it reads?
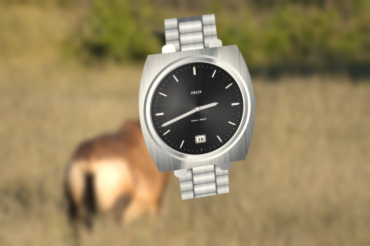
2:42
